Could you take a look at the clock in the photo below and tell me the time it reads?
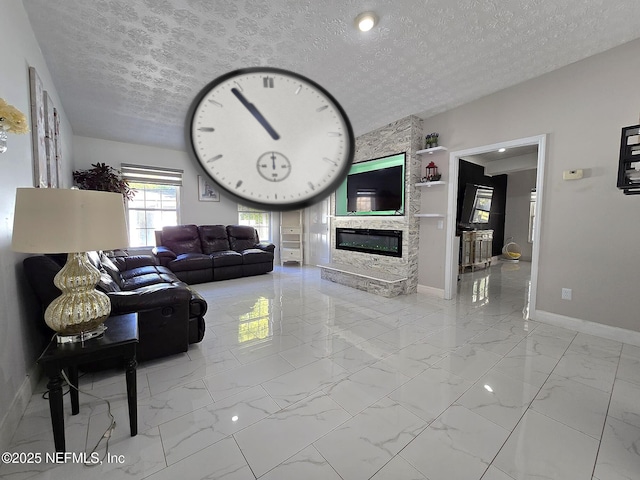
10:54
